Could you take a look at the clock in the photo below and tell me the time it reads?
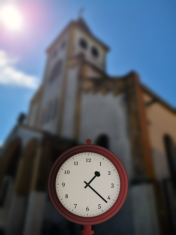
1:22
